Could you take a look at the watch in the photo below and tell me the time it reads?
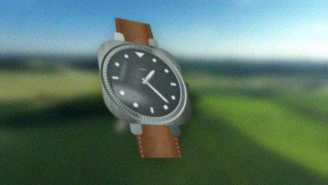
1:23
